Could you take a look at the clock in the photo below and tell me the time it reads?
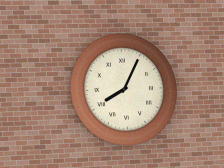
8:05
